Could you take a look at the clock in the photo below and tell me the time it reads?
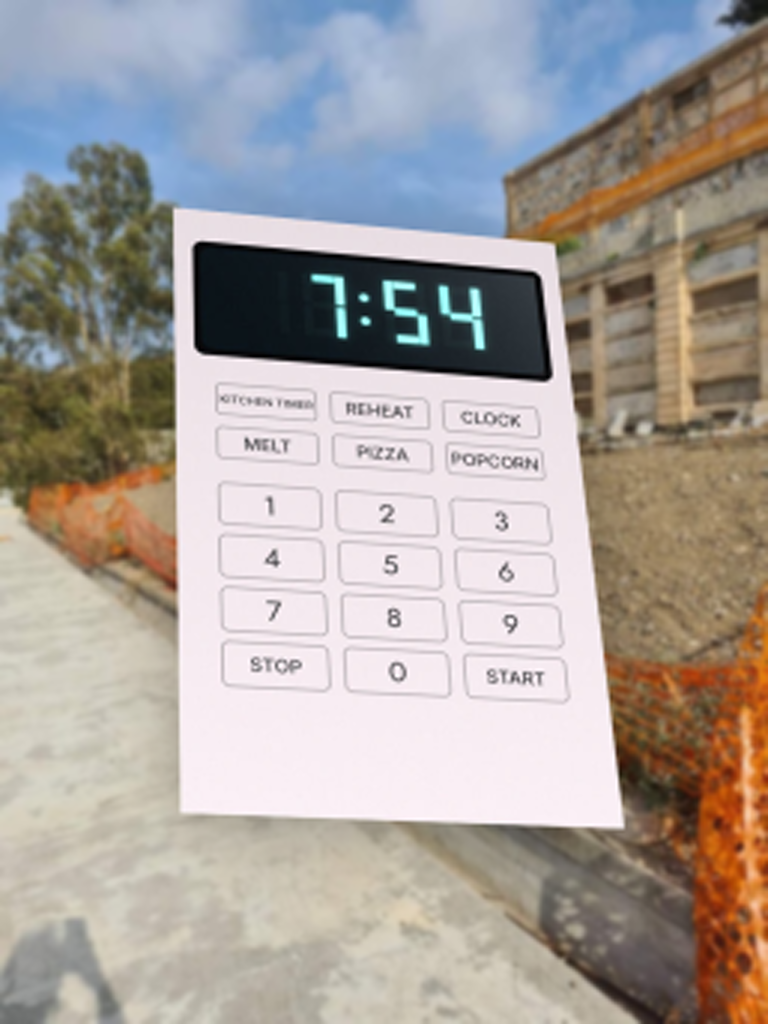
7:54
